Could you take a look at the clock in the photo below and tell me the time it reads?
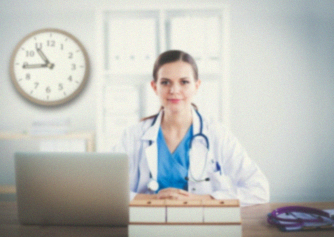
10:44
